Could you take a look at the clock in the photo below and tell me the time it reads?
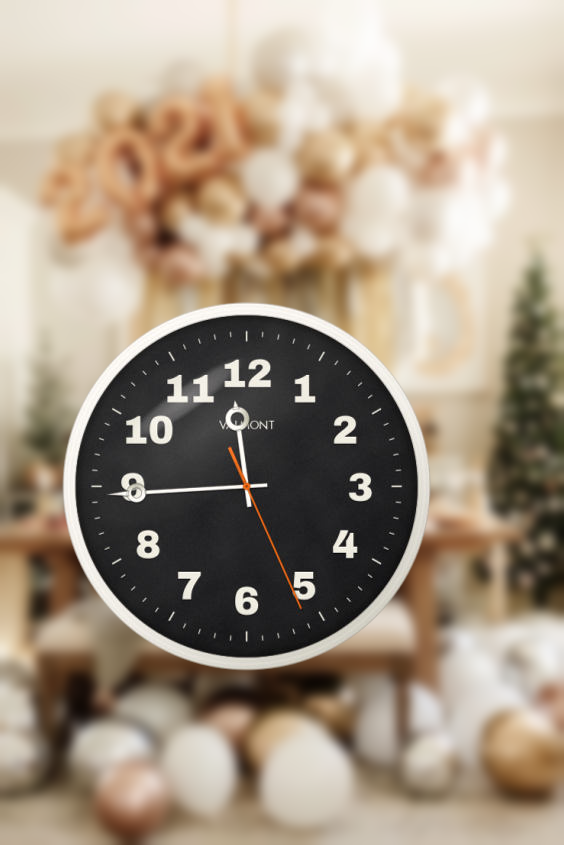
11:44:26
